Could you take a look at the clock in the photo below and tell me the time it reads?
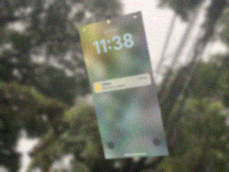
11:38
